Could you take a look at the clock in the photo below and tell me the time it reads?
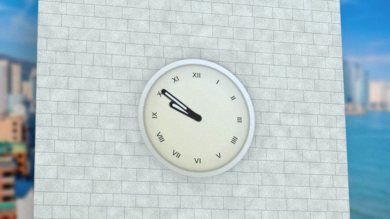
9:51
